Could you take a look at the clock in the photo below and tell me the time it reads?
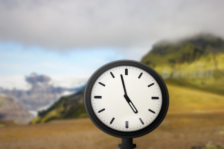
4:58
